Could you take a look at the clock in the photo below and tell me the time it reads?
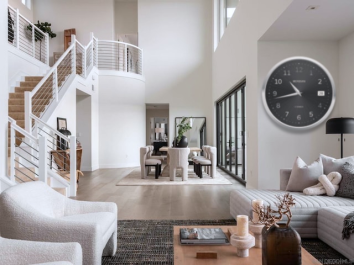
10:43
